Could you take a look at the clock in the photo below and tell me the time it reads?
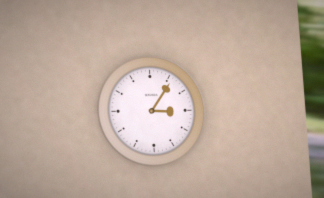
3:06
